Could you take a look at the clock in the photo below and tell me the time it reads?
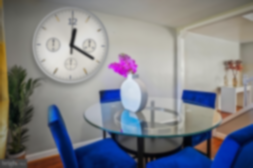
12:20
